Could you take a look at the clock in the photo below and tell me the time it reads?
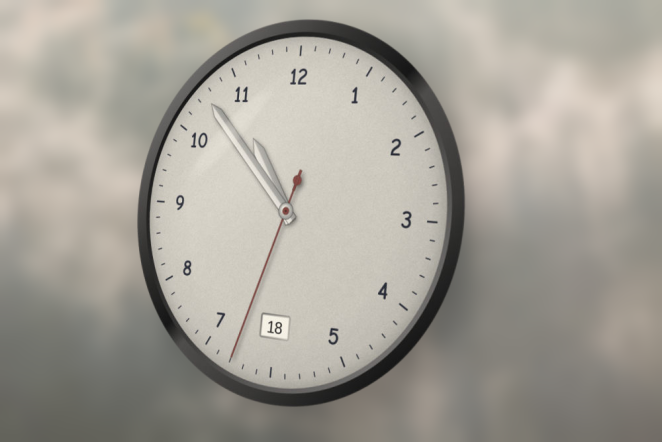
10:52:33
